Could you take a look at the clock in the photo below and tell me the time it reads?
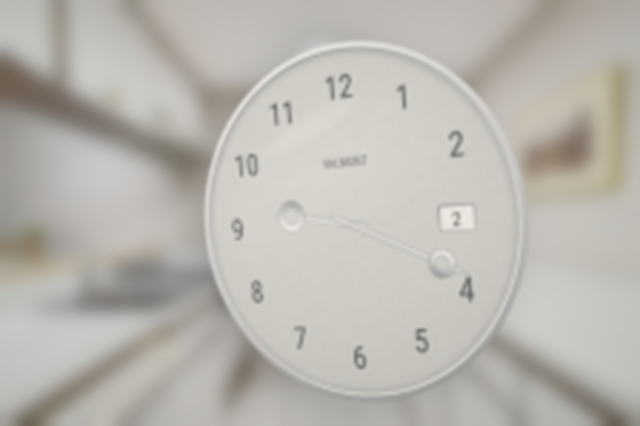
9:19
